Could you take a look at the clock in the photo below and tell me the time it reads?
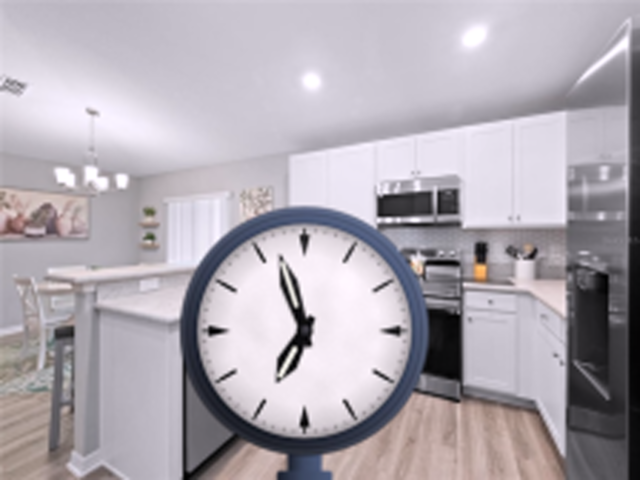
6:57
